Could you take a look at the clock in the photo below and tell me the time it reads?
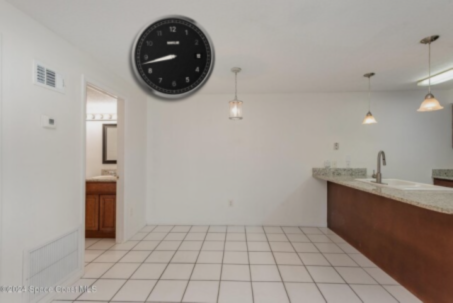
8:43
